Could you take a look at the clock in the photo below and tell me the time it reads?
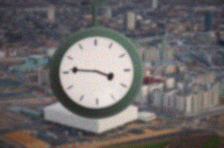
3:46
